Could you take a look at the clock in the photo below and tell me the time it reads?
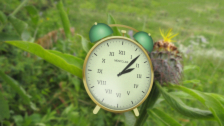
2:07
